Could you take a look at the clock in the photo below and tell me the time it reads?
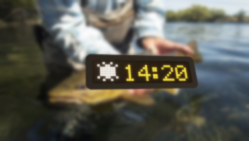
14:20
